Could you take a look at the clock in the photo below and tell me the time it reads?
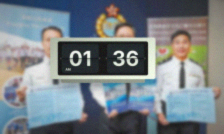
1:36
